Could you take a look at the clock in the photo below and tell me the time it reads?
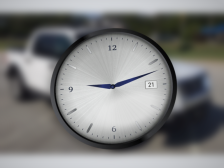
9:12
